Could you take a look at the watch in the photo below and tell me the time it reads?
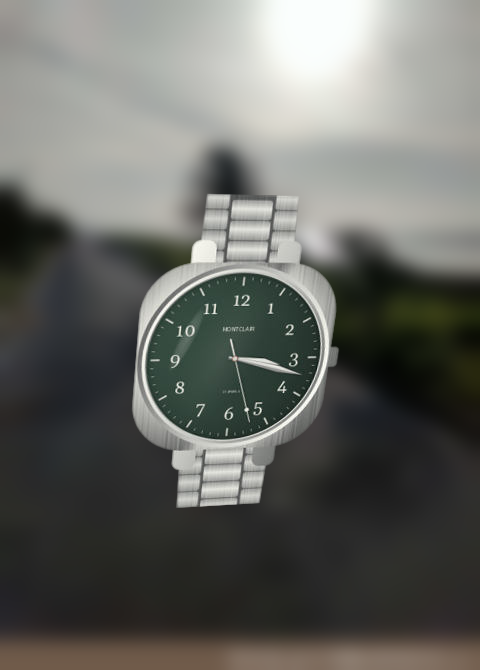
3:17:27
